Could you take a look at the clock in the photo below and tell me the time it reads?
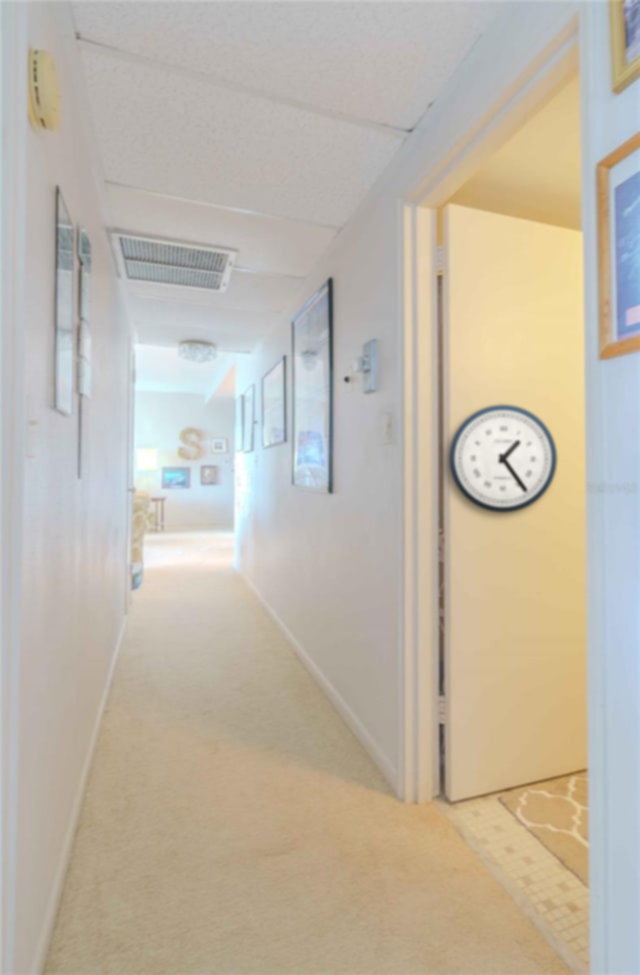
1:24
